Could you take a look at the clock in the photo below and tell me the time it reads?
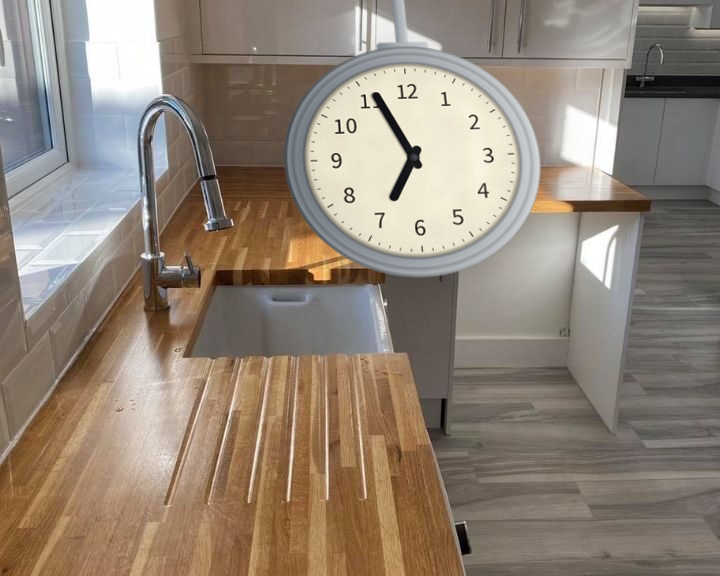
6:56
